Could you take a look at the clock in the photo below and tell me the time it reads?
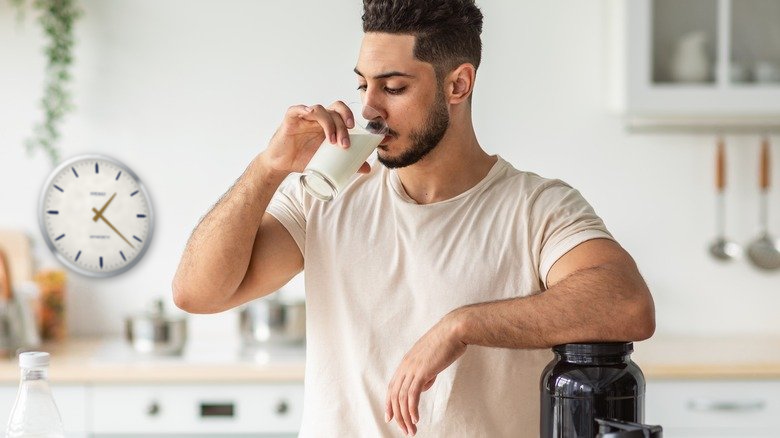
1:22
